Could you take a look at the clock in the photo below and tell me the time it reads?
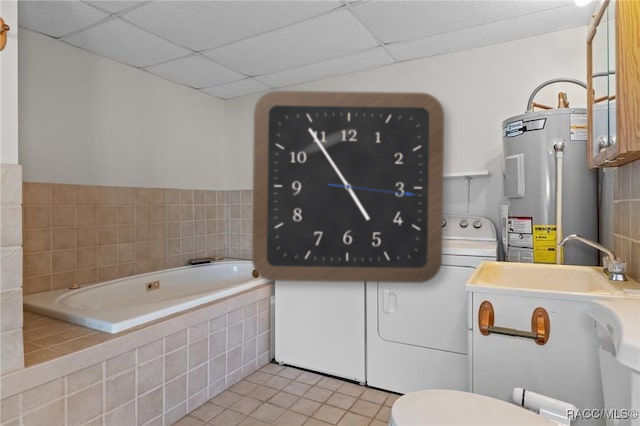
4:54:16
